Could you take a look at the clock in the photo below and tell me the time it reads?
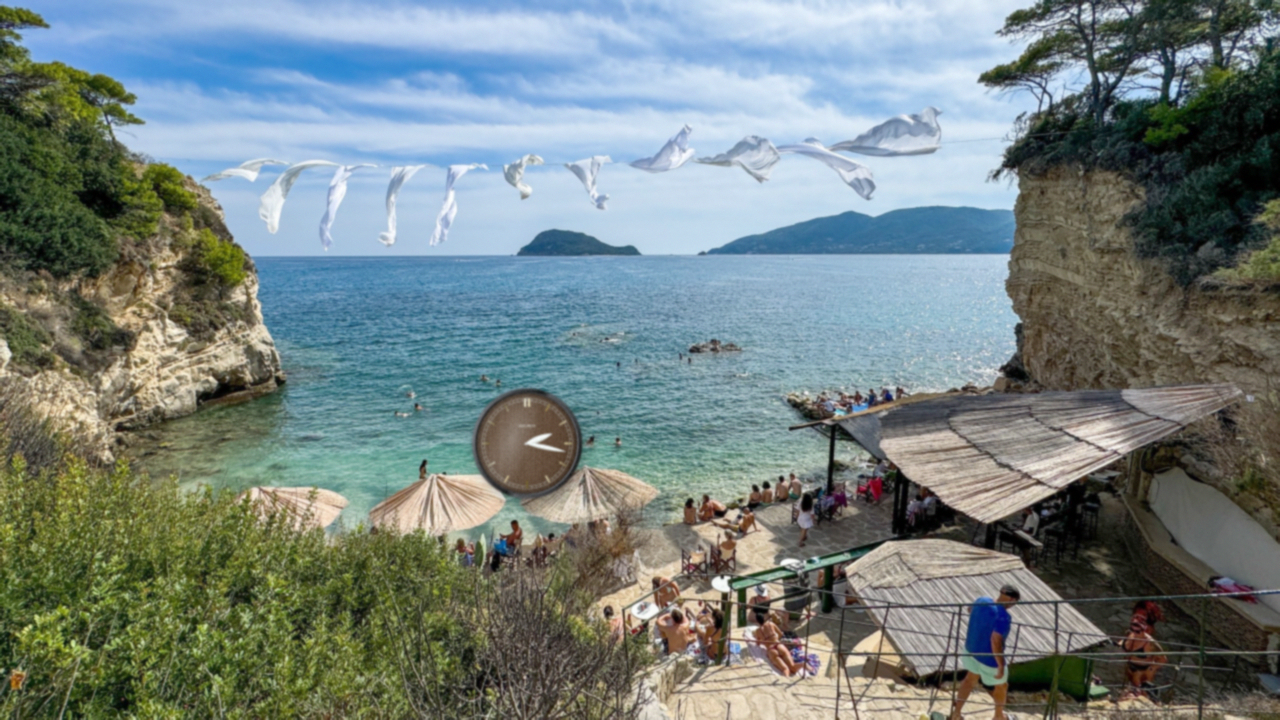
2:17
